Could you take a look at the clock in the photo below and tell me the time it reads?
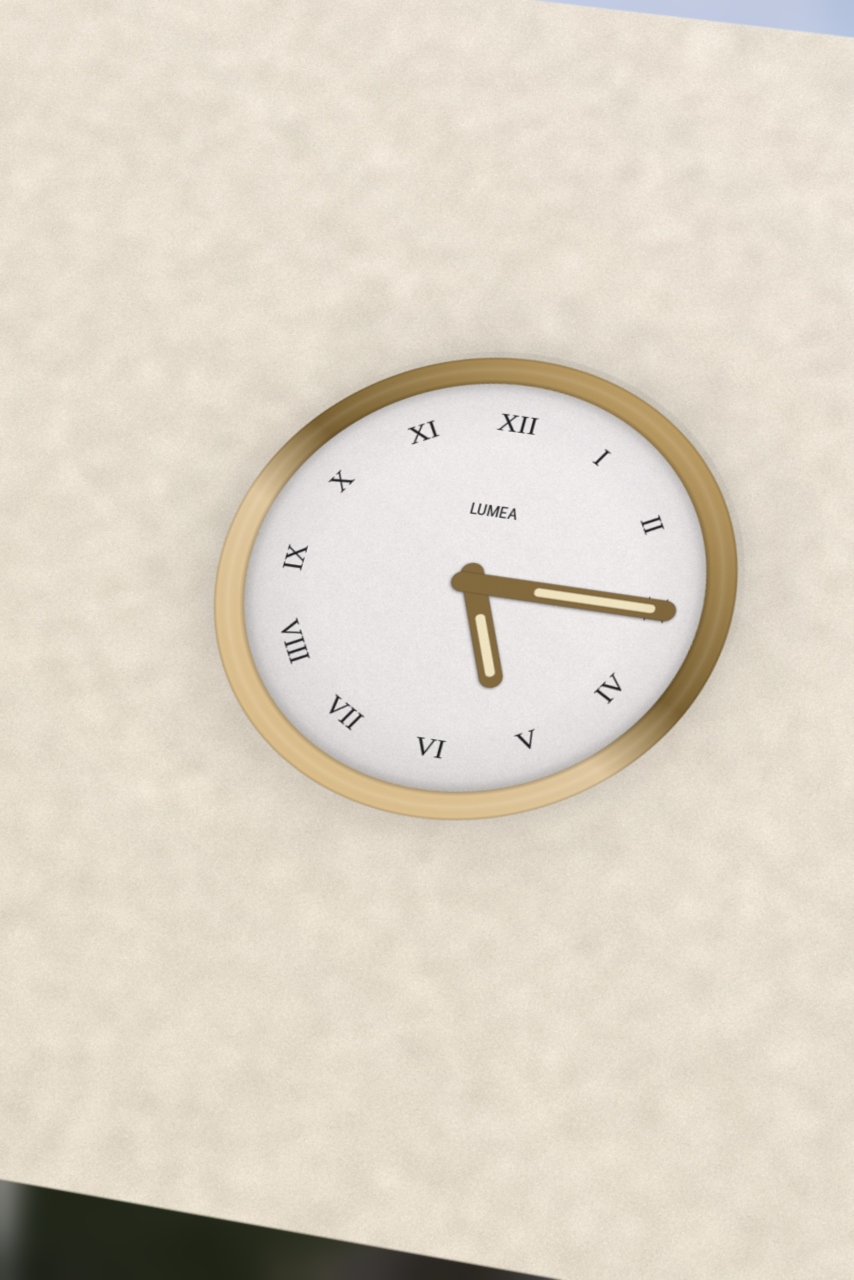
5:15
